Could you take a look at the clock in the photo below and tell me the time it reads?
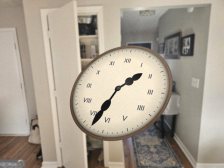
1:33
